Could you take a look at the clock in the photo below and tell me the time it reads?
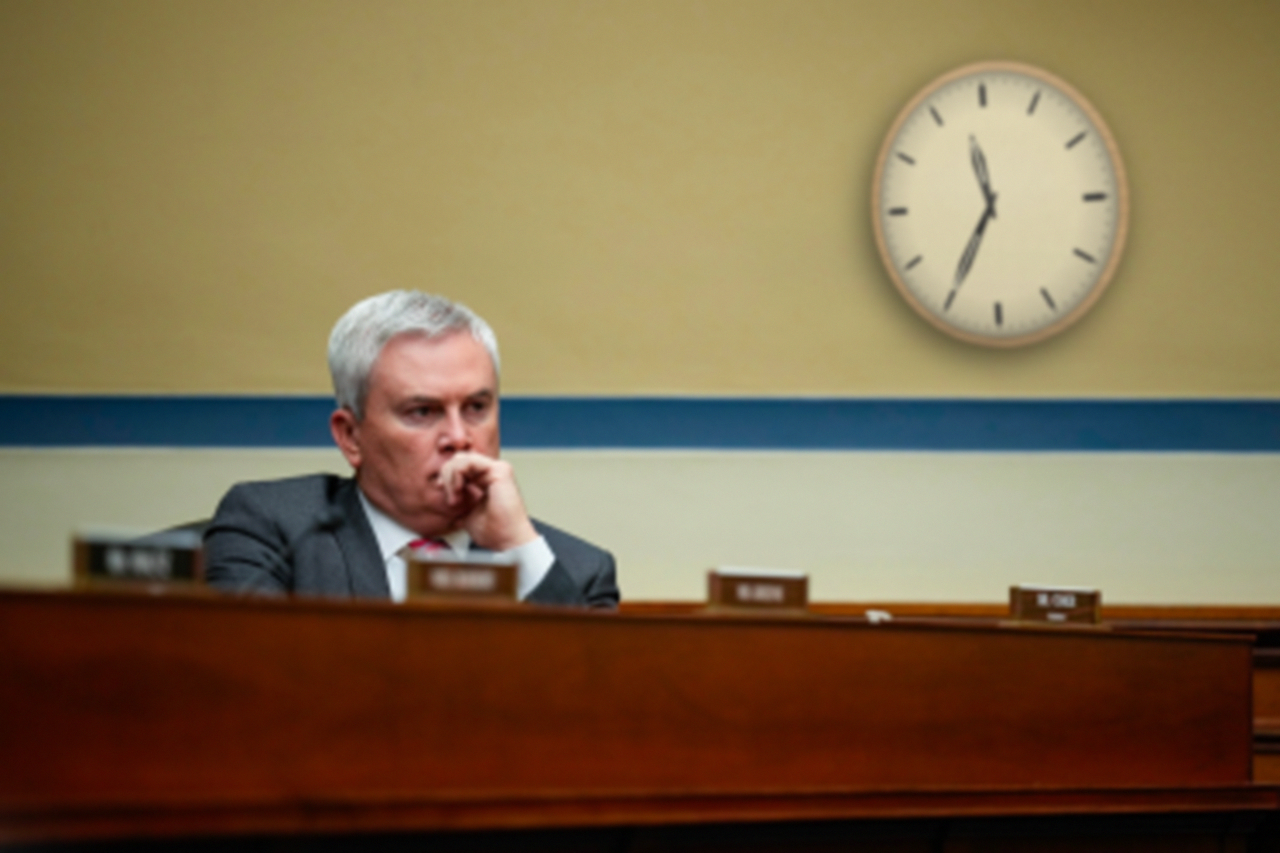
11:35
